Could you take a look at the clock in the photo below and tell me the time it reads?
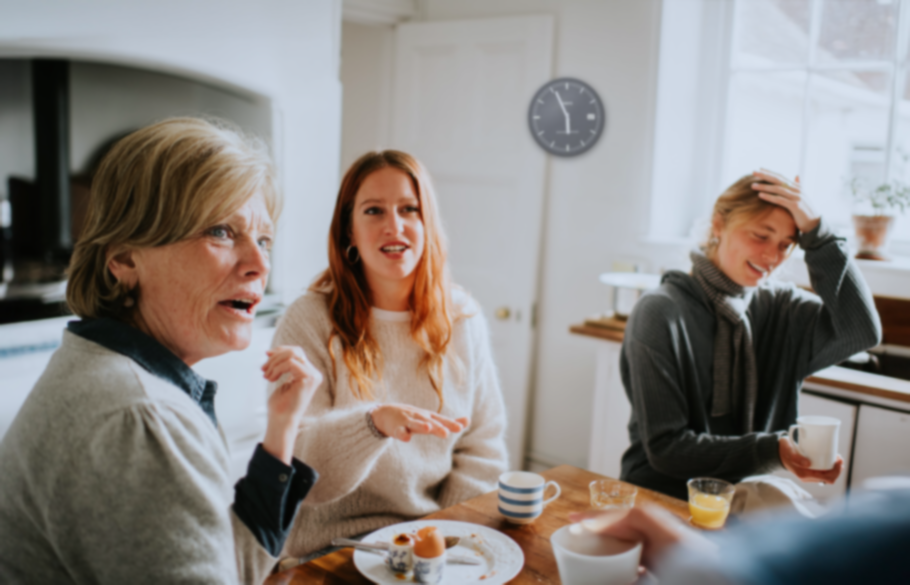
5:56
